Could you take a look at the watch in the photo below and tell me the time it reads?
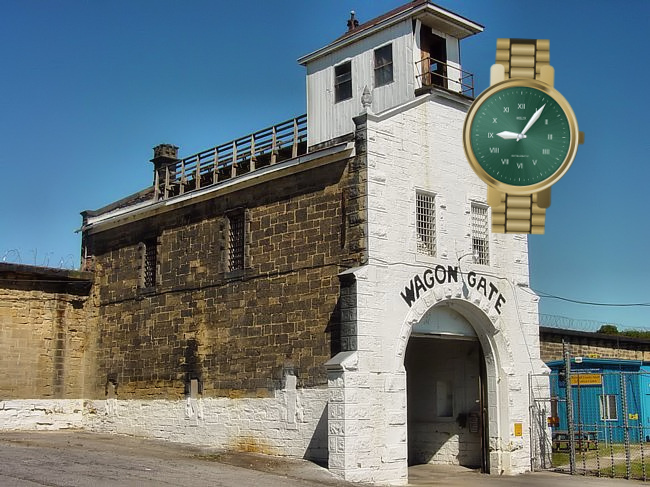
9:06
